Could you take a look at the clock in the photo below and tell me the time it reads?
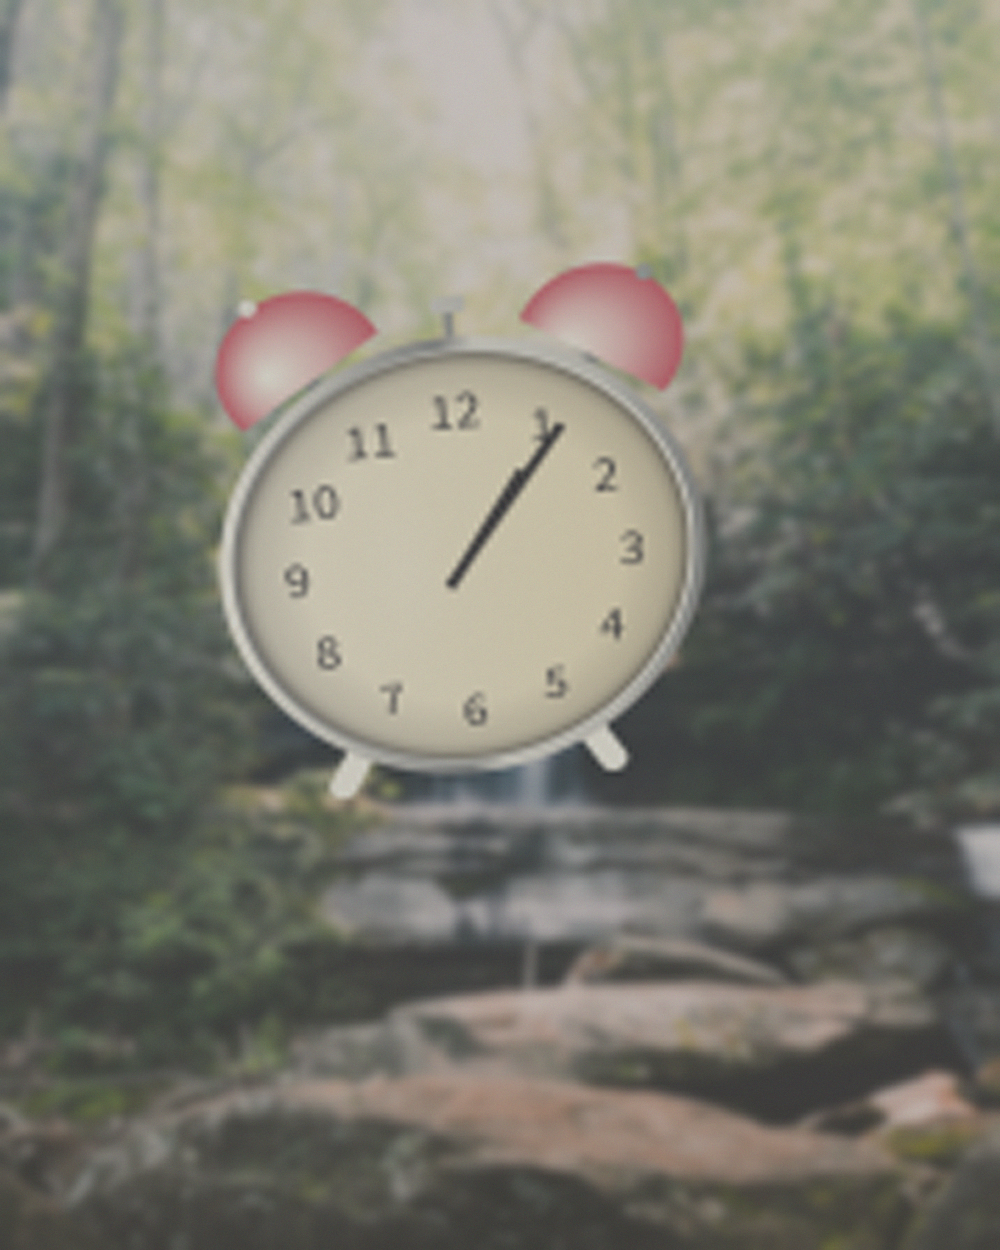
1:06
